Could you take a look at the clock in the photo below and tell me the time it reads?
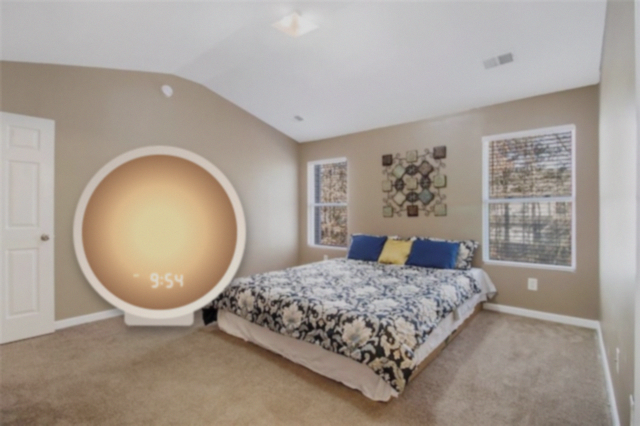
9:54
